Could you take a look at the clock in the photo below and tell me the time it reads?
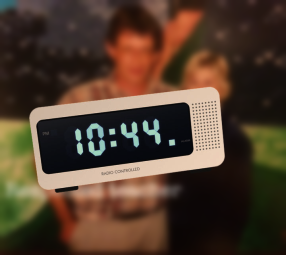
10:44
